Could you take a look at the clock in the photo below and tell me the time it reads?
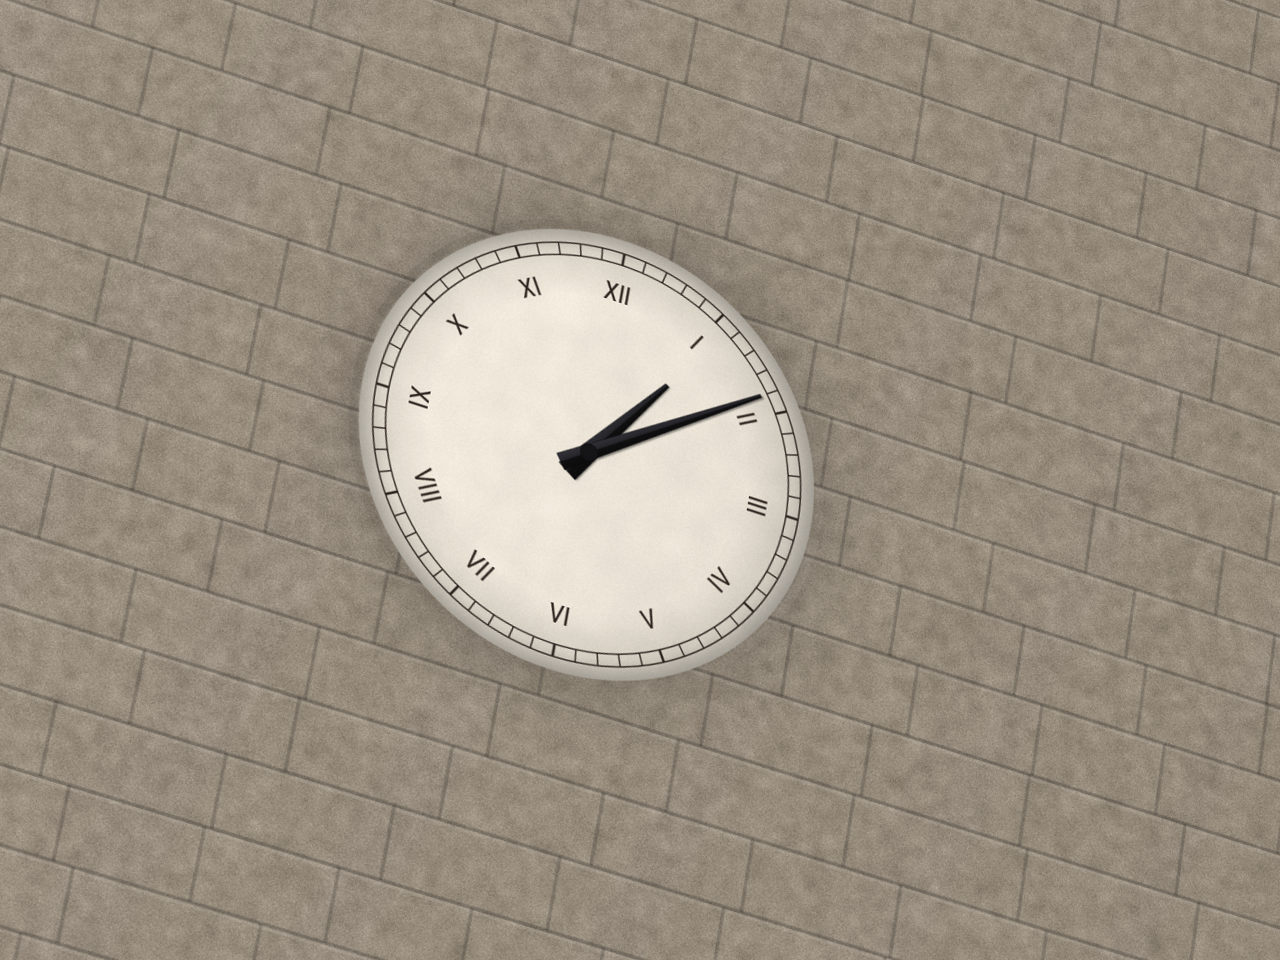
1:09
